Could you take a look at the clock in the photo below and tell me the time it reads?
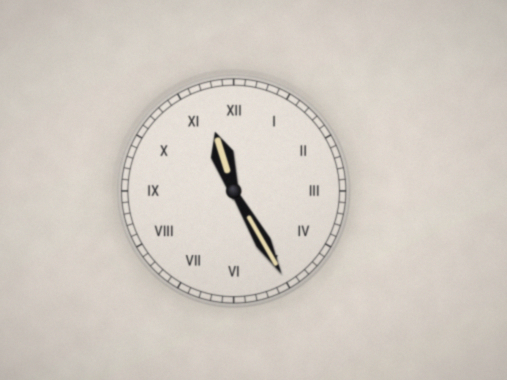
11:25
